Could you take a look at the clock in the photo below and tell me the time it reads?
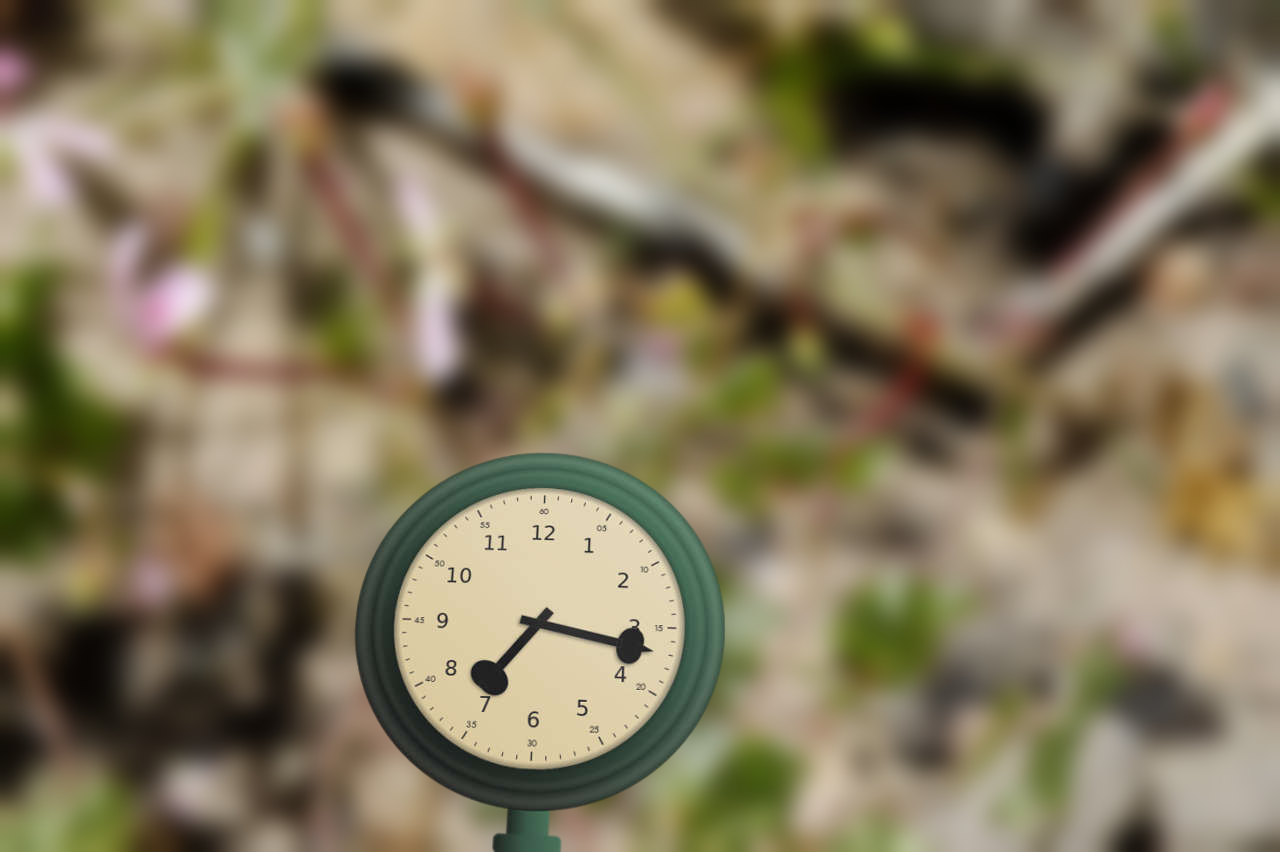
7:17
